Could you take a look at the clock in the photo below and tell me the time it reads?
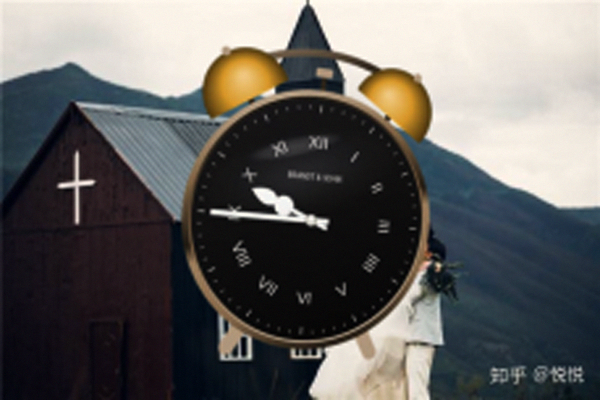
9:45
